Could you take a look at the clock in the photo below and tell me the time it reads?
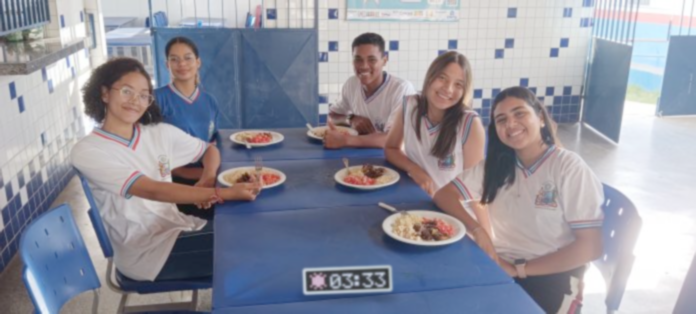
3:33
